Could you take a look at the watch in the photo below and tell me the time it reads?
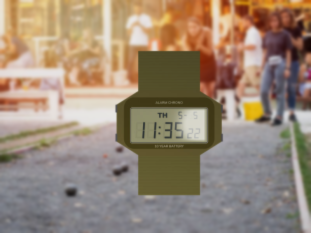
11:35:22
